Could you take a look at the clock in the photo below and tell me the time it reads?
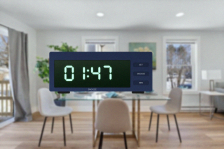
1:47
